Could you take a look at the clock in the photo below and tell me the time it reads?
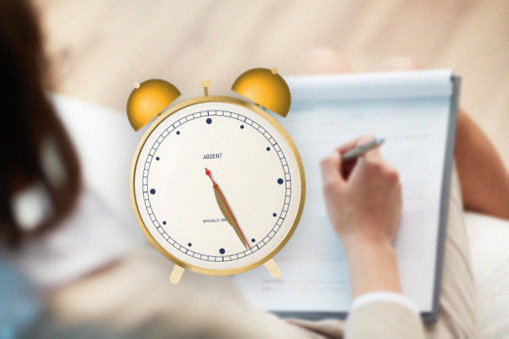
5:26:26
